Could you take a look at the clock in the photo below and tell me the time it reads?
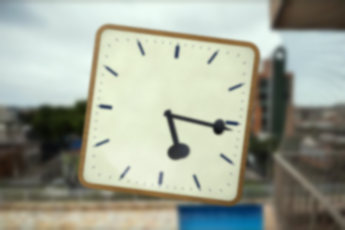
5:16
